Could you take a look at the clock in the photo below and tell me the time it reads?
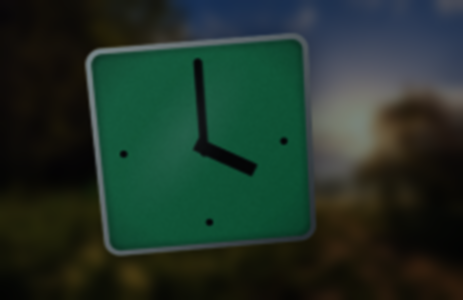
4:00
